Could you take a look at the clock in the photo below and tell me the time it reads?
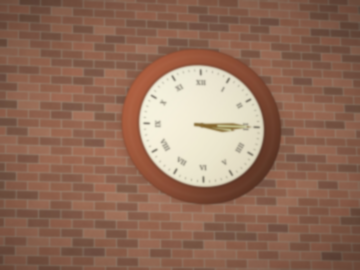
3:15
